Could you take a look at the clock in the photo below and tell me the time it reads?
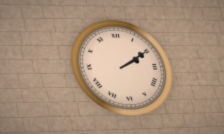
2:10
